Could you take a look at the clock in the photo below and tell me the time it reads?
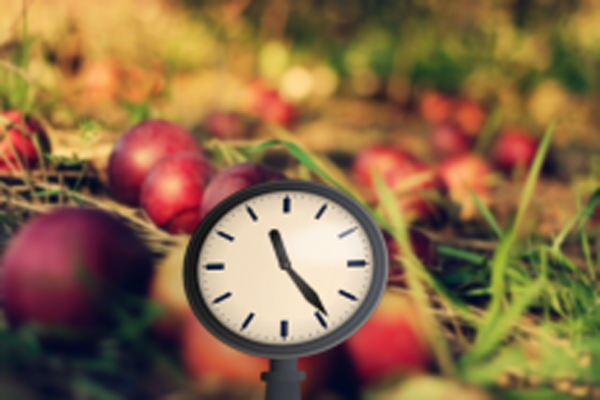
11:24
